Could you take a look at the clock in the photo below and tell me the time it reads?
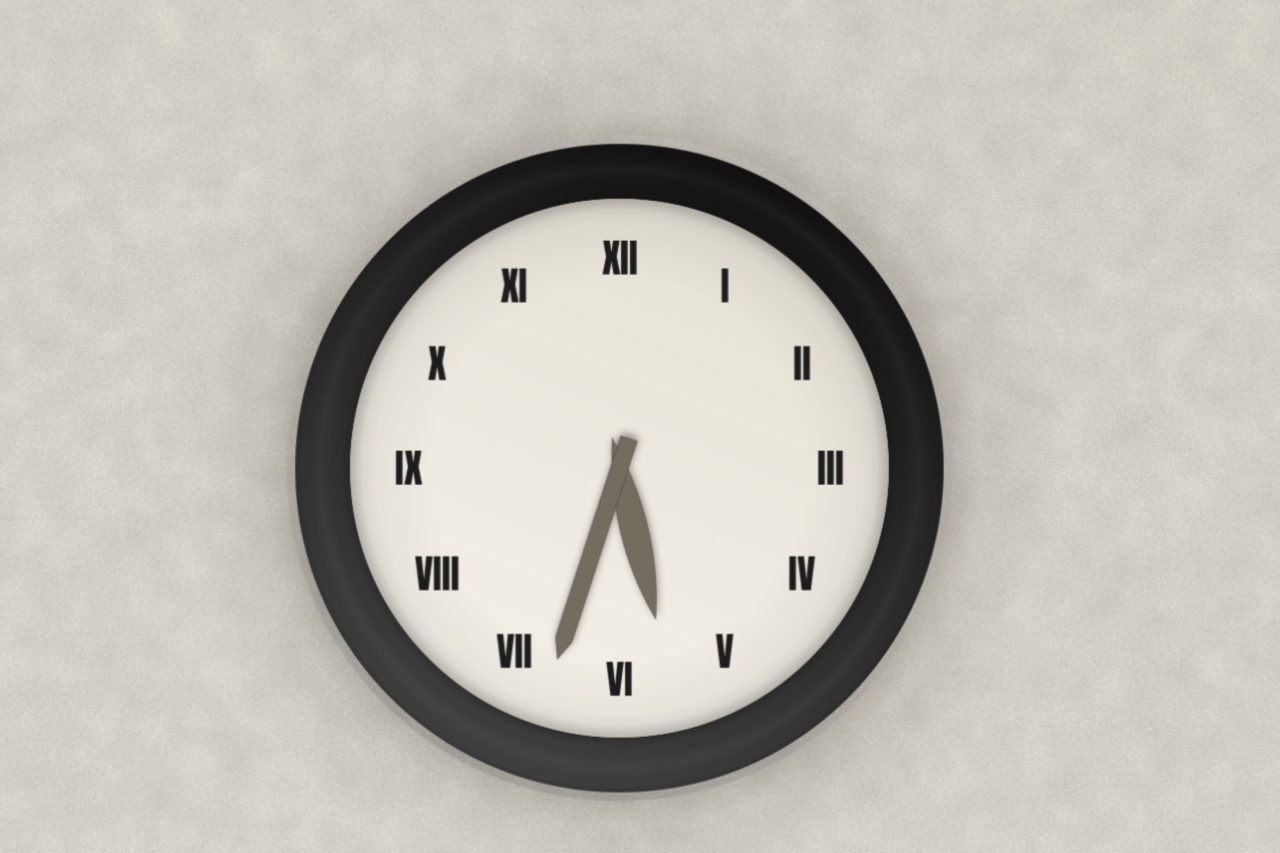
5:33
